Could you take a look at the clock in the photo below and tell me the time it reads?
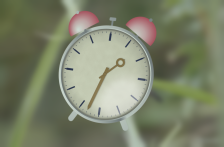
1:33
